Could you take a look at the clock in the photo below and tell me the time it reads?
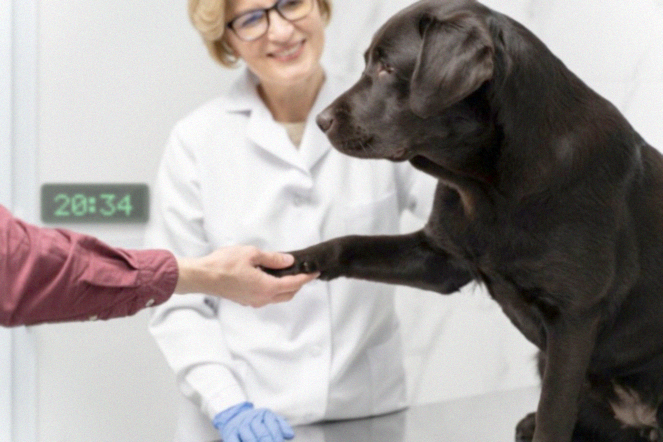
20:34
